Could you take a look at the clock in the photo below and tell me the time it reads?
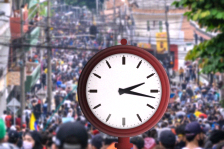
2:17
